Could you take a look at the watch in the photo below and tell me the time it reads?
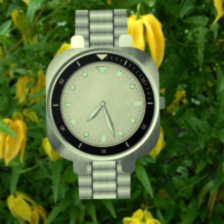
7:27
